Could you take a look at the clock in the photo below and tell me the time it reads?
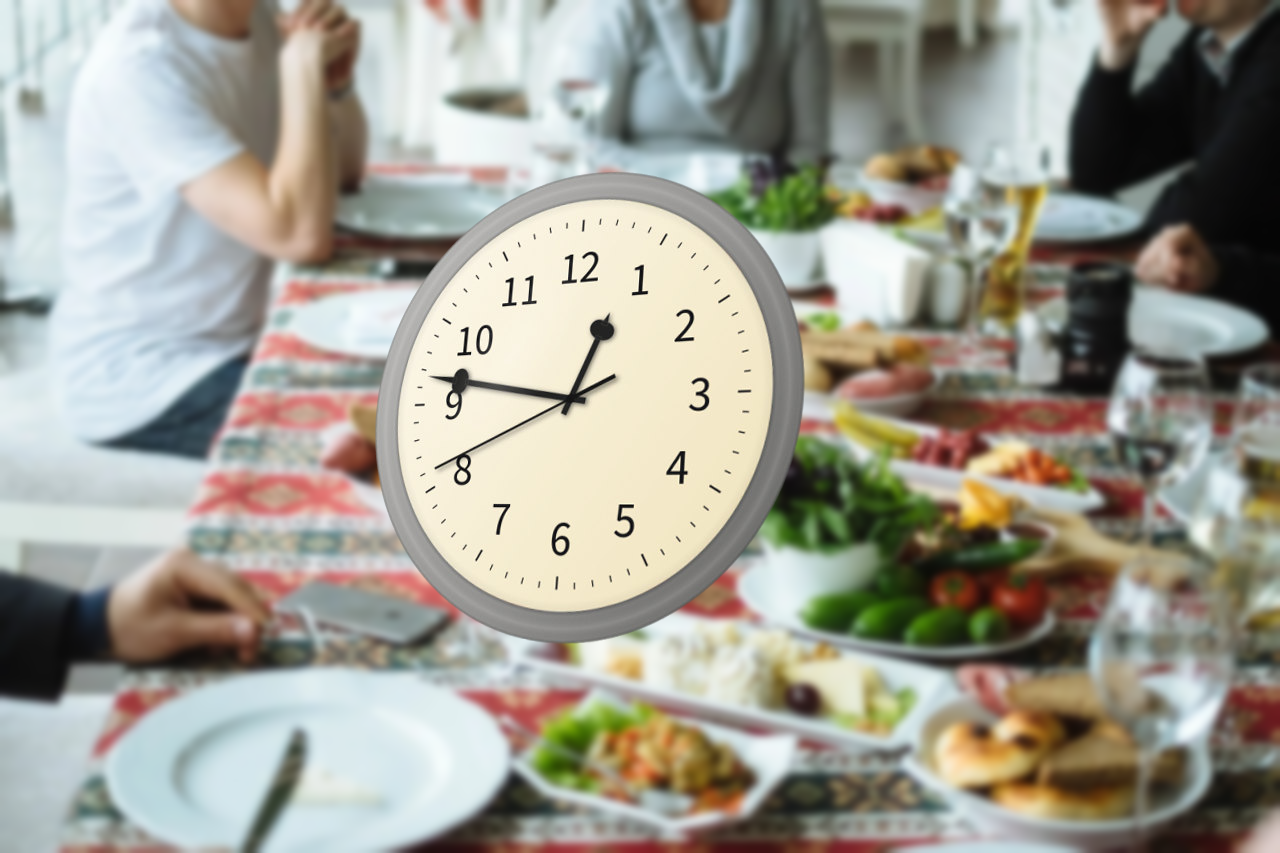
12:46:41
